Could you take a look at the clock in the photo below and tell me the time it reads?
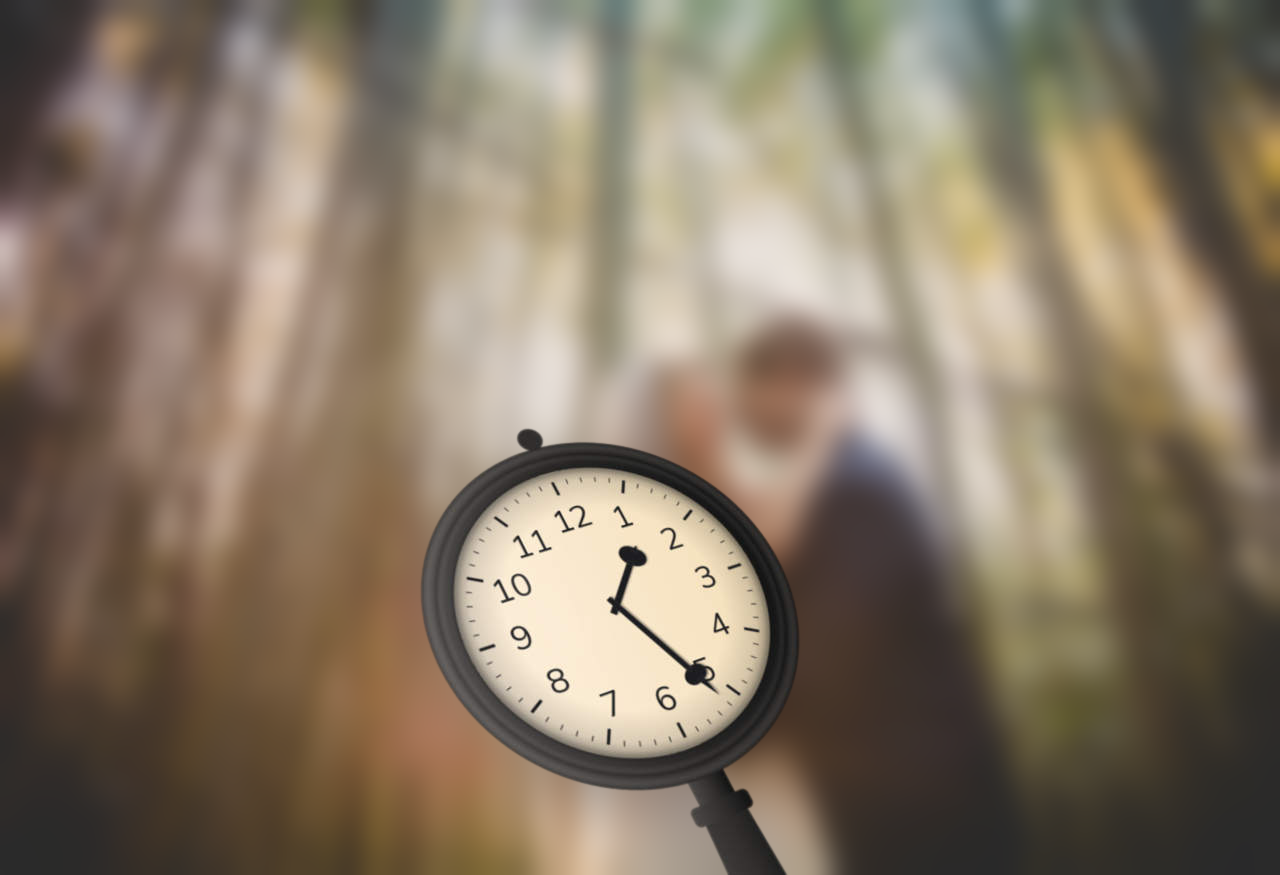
1:26
